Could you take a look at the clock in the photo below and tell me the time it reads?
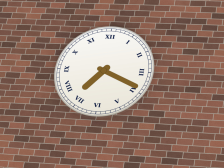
7:19
